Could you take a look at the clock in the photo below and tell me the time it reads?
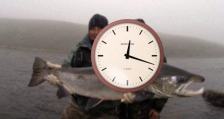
12:18
